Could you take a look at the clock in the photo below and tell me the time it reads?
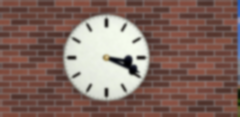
3:19
